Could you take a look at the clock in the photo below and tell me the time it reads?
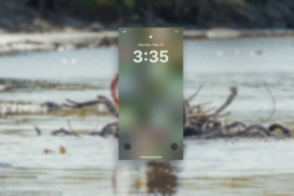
3:35
